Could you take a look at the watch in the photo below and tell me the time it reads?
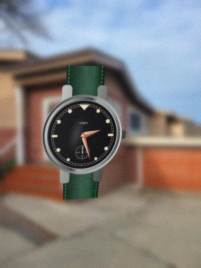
2:27
